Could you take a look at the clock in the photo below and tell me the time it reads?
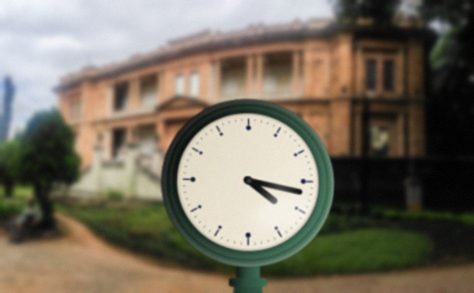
4:17
